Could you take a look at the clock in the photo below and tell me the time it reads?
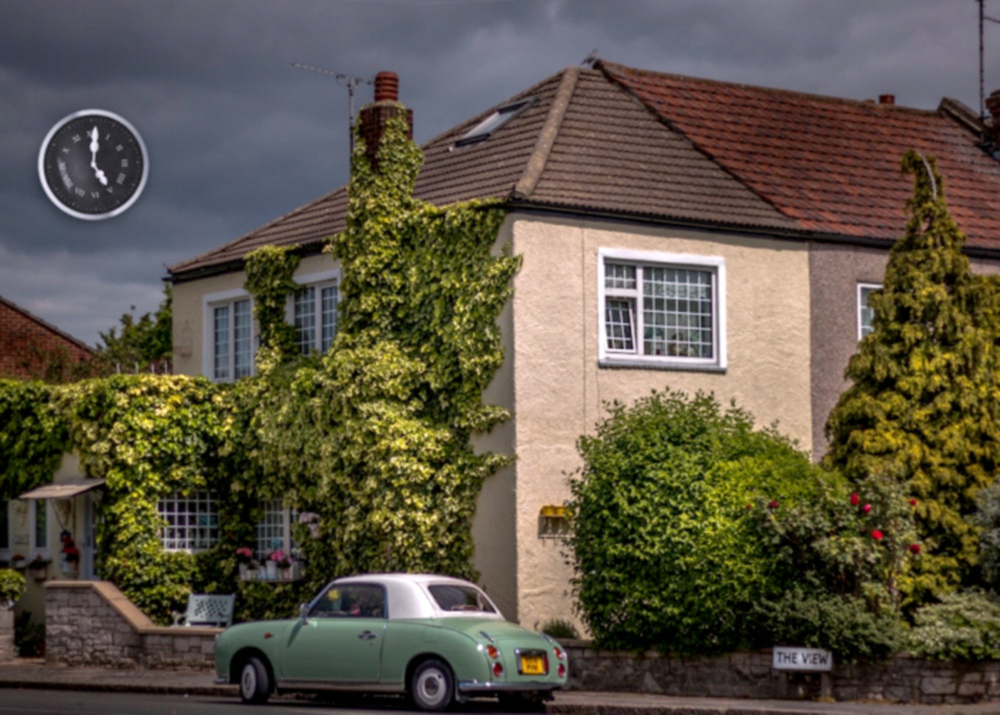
5:01
